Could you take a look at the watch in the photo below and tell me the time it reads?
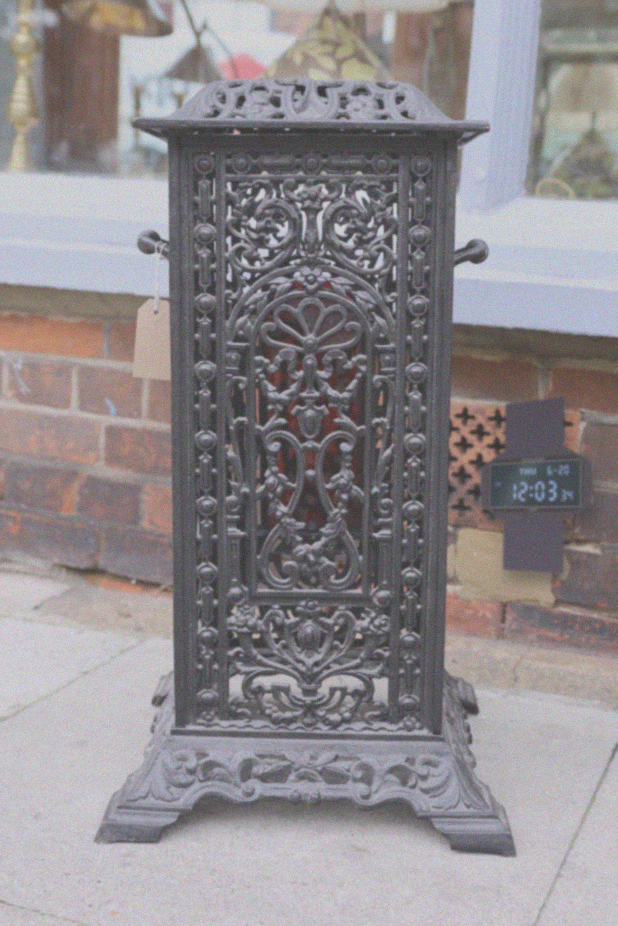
12:03
